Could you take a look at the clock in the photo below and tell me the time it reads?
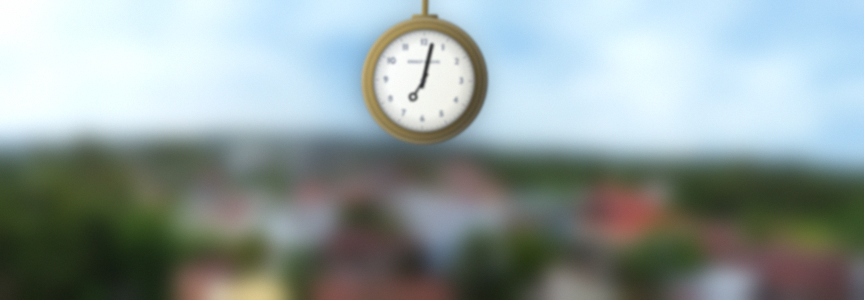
7:02
